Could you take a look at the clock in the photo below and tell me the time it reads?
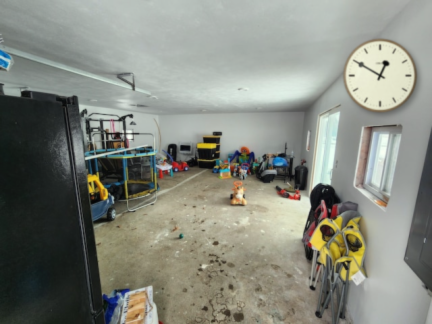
12:50
